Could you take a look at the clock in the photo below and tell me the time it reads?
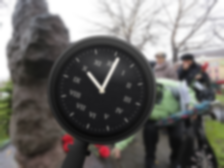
10:01
